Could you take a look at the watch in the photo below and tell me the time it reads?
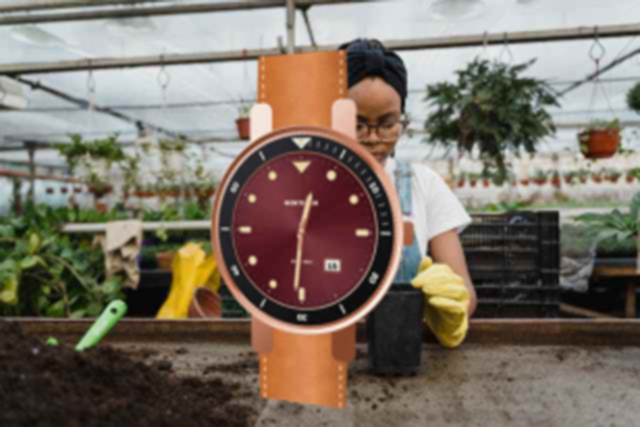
12:31
